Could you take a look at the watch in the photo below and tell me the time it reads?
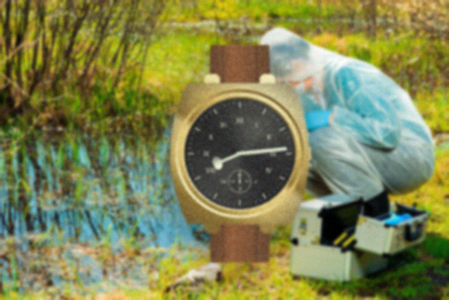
8:14
